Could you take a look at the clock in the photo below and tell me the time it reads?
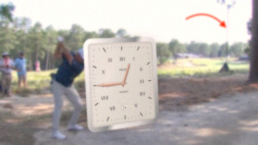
12:45
